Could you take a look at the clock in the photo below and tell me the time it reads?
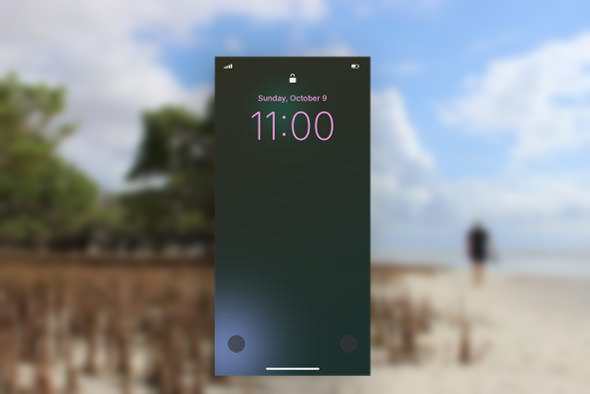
11:00
